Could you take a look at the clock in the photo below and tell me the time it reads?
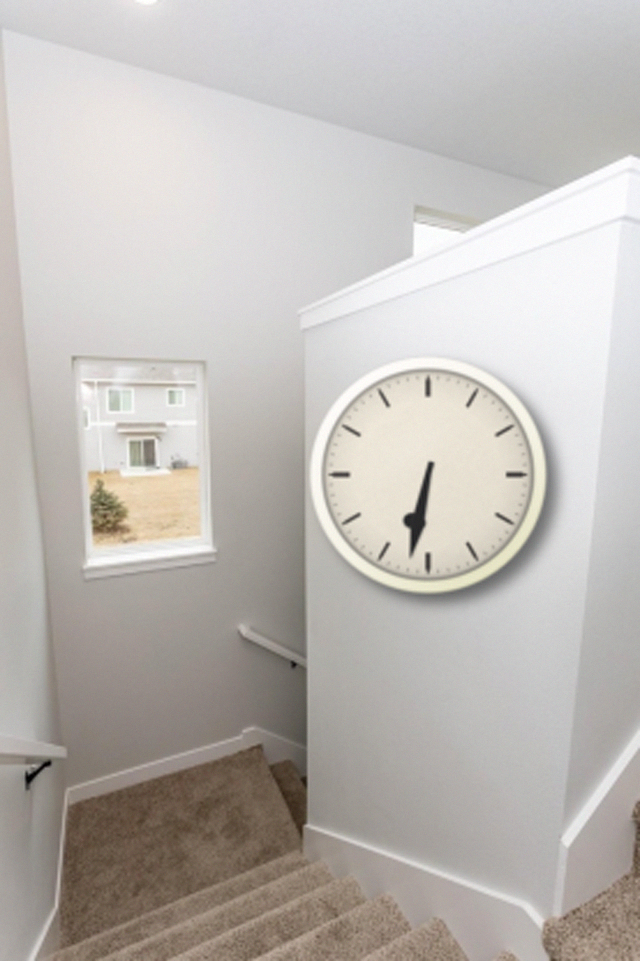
6:32
